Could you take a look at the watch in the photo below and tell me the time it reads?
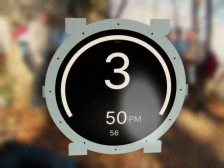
3:50:56
